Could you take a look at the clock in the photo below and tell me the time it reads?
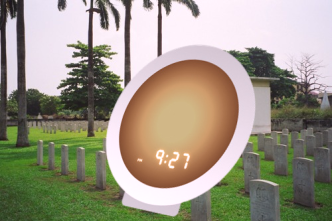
9:27
